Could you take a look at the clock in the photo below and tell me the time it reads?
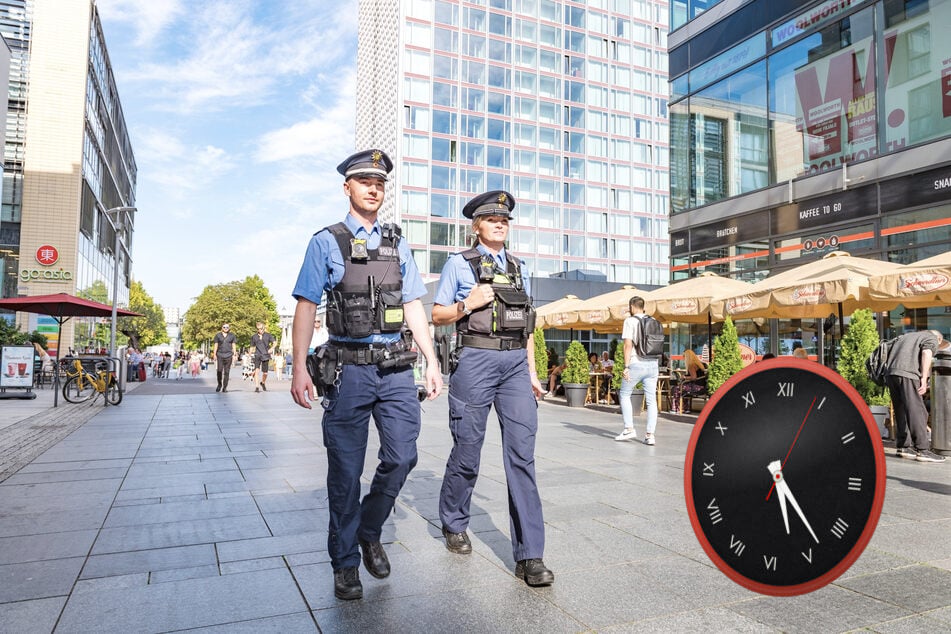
5:23:04
